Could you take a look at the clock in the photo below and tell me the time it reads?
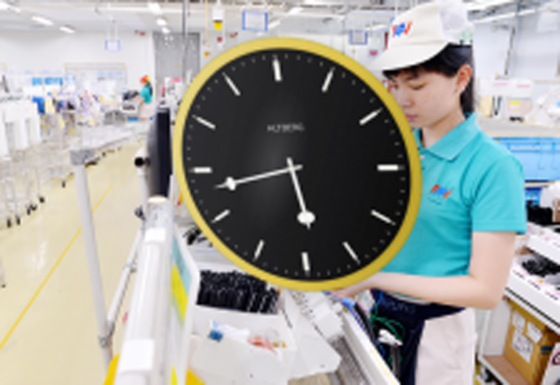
5:43
